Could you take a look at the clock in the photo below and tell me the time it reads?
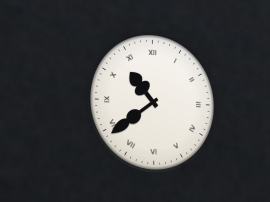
10:39
